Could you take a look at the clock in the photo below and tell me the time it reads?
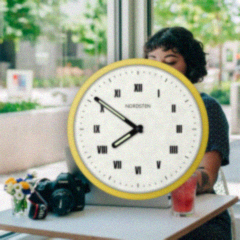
7:51
